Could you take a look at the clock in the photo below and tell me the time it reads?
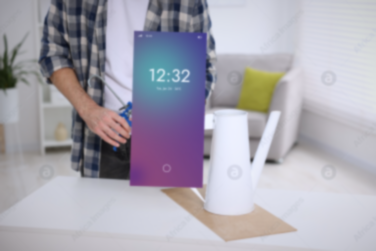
12:32
